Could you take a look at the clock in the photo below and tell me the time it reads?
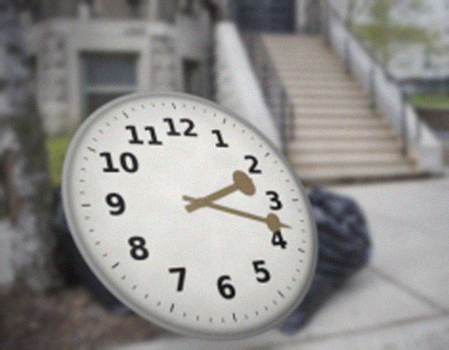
2:18
